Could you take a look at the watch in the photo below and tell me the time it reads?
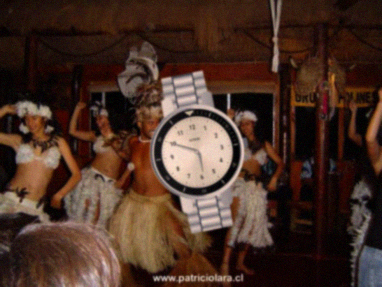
5:50
